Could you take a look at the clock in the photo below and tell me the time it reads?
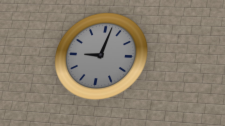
9:02
